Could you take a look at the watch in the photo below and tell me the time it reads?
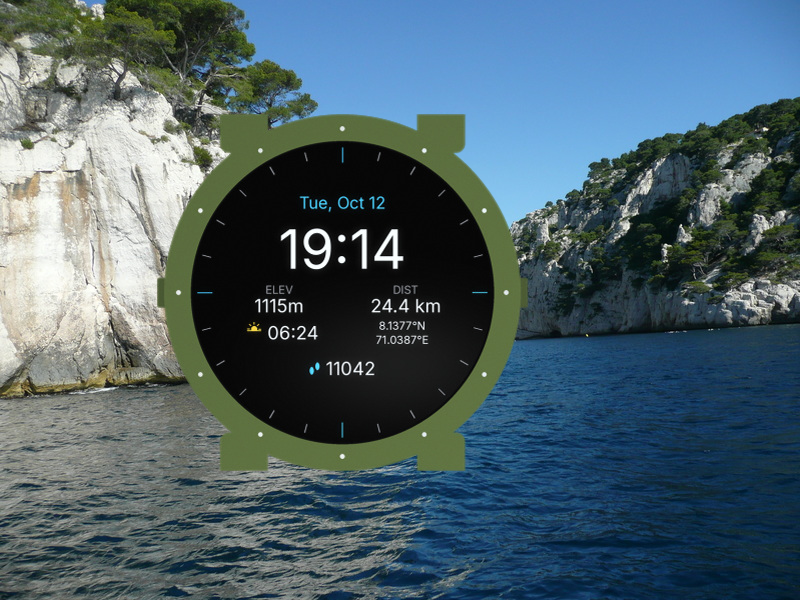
19:14
